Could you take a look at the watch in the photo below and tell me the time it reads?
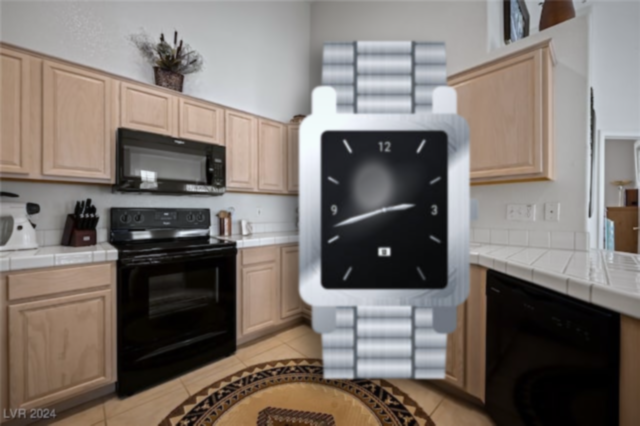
2:42
